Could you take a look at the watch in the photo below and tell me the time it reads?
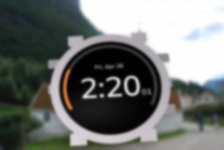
2:20
